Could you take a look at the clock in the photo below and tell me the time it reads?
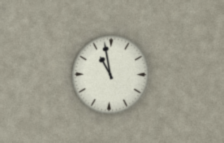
10:58
